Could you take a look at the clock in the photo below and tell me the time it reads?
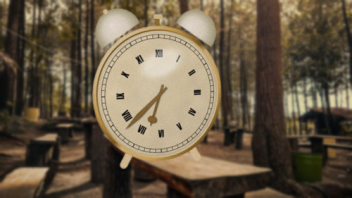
6:38
